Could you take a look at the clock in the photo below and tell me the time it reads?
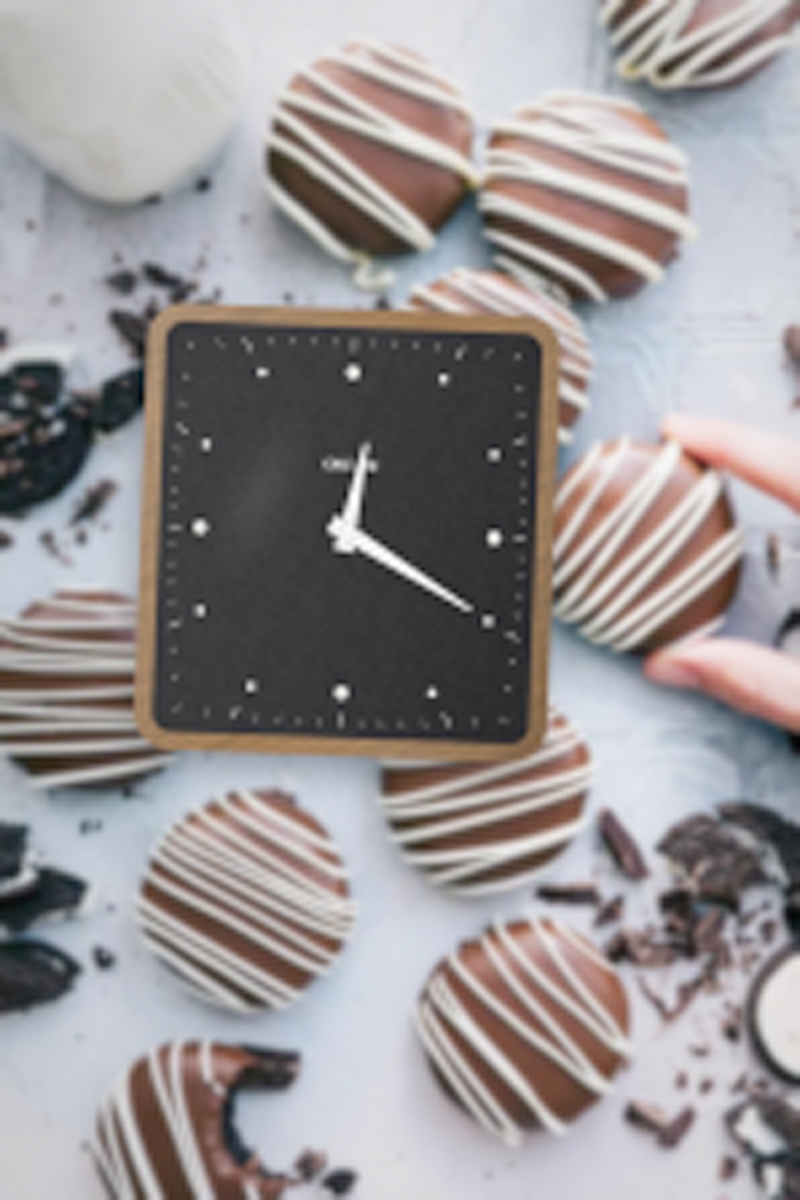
12:20
